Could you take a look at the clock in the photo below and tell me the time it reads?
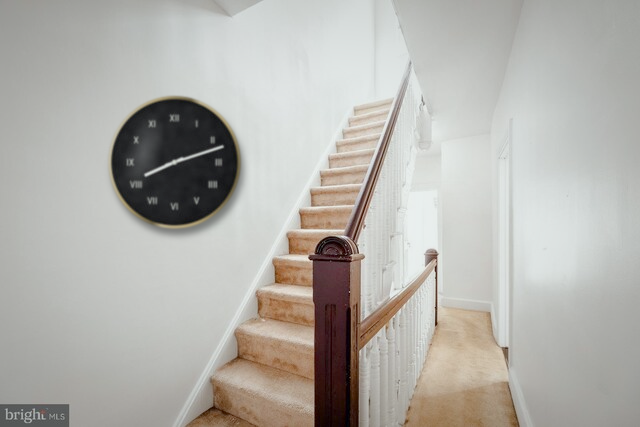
8:12
